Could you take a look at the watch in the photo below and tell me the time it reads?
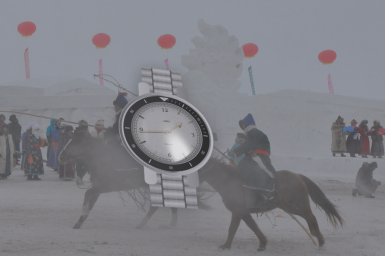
1:44
